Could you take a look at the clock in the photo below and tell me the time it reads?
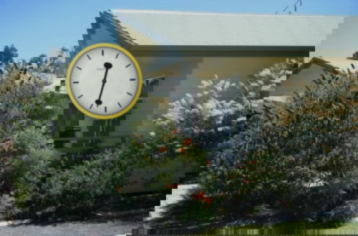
12:33
